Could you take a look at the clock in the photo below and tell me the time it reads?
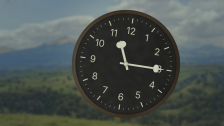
11:15
